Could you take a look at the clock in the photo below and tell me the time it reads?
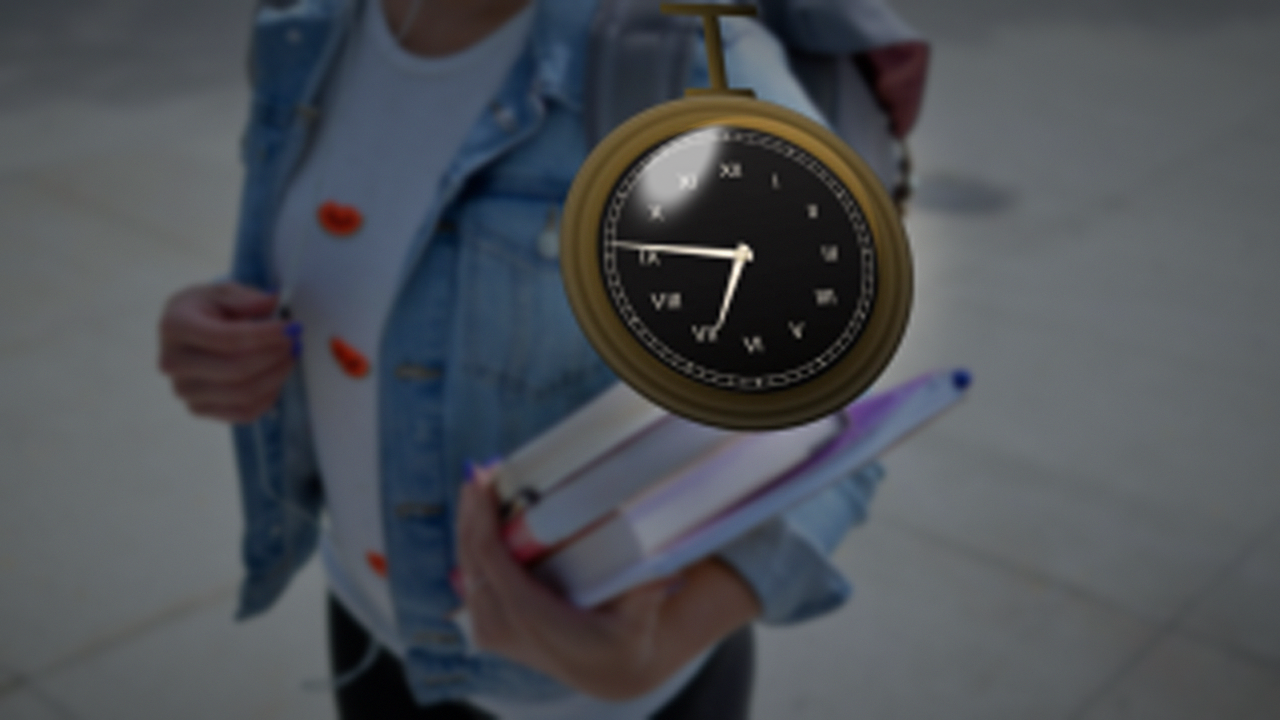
6:46
